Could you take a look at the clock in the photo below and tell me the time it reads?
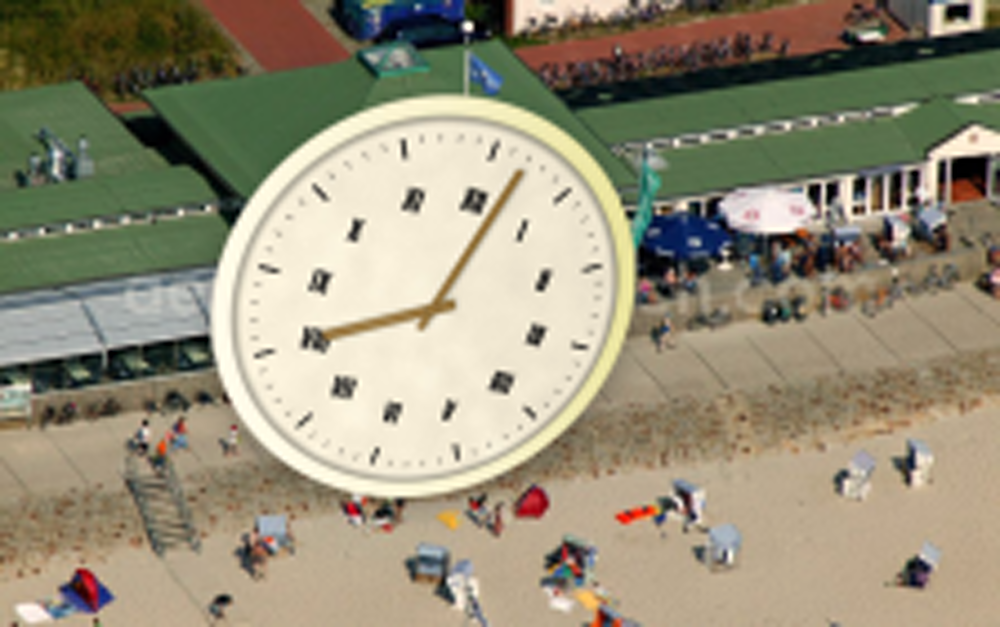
8:02
